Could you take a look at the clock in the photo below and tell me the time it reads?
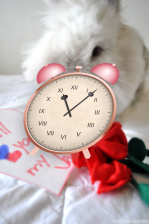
11:07
